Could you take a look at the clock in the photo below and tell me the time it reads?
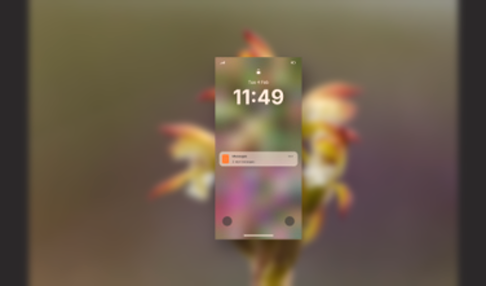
11:49
